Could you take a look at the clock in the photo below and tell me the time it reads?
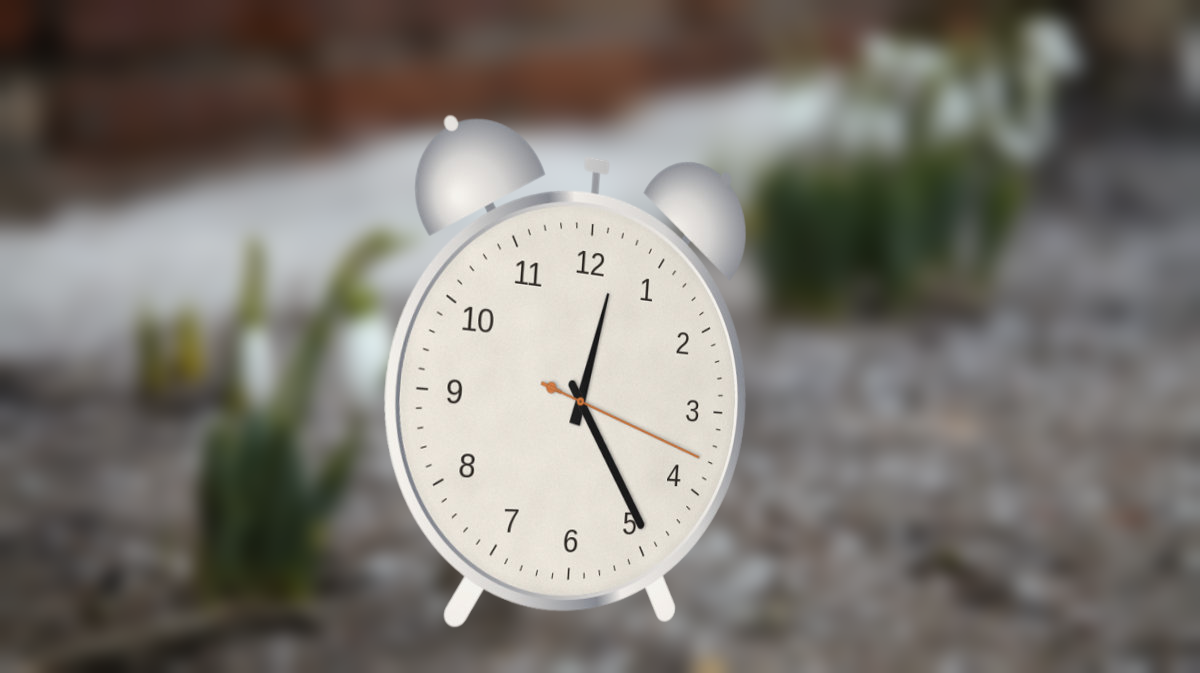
12:24:18
